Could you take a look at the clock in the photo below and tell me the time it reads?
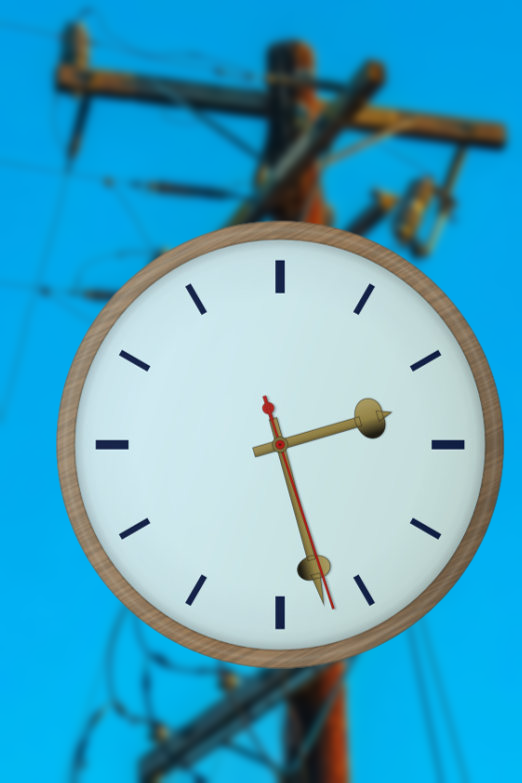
2:27:27
